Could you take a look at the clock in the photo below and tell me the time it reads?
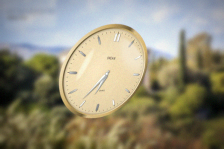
6:36
